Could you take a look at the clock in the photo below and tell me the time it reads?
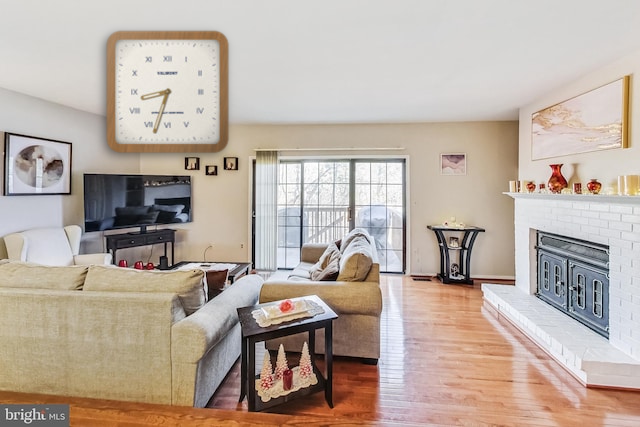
8:33
